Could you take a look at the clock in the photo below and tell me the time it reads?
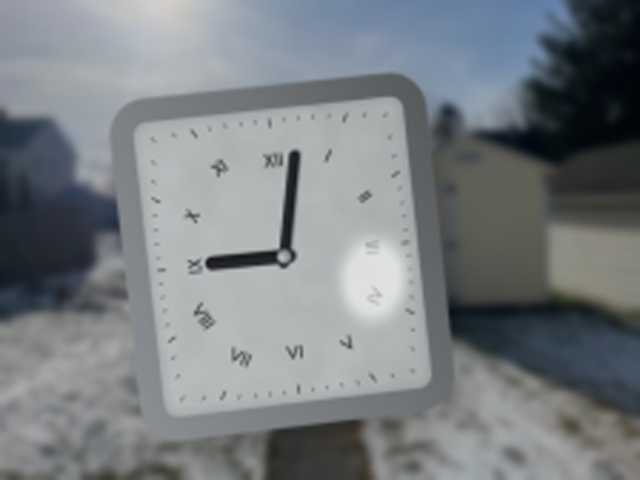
9:02
